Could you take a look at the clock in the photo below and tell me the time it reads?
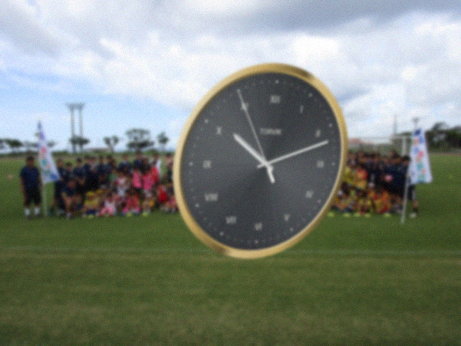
10:11:55
